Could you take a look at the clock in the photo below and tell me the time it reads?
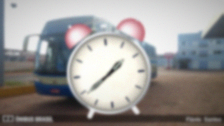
1:39
